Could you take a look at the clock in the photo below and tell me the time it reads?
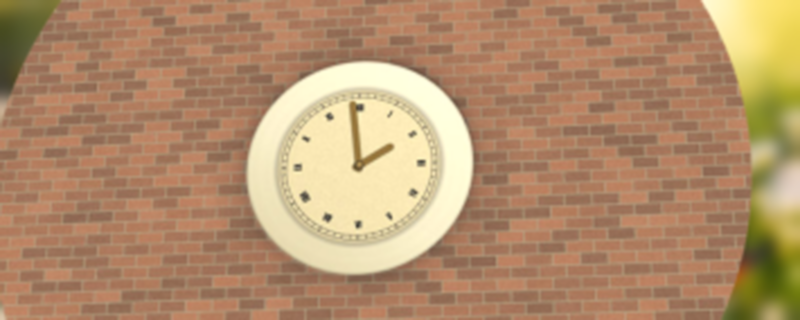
1:59
